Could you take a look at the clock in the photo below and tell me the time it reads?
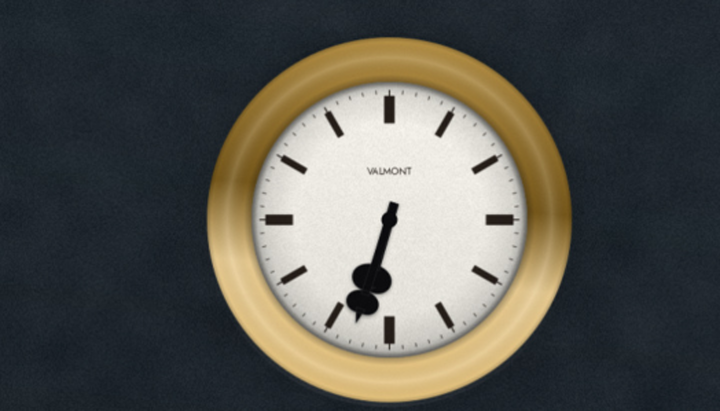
6:33
